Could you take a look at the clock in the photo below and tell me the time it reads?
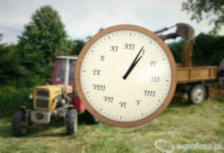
1:04
